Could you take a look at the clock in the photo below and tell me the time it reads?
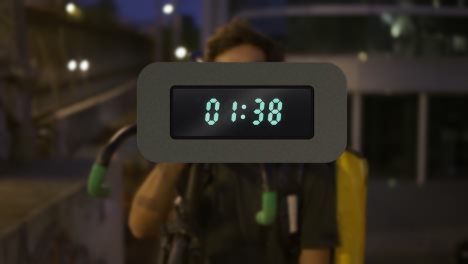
1:38
